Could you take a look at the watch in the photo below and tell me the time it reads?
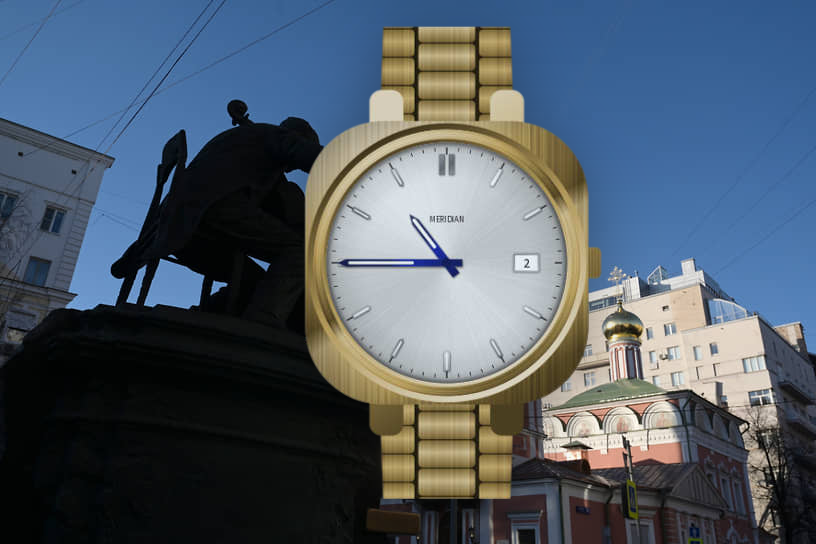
10:45
